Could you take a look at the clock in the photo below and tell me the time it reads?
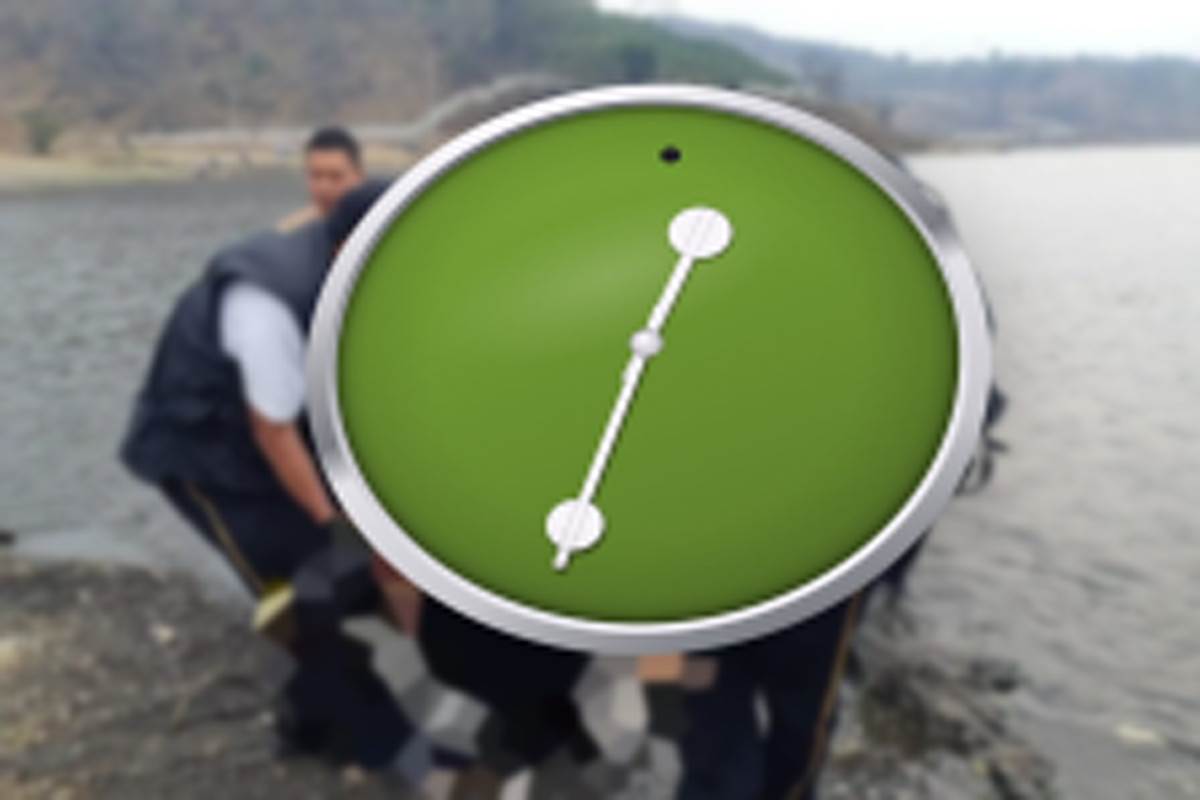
12:32
